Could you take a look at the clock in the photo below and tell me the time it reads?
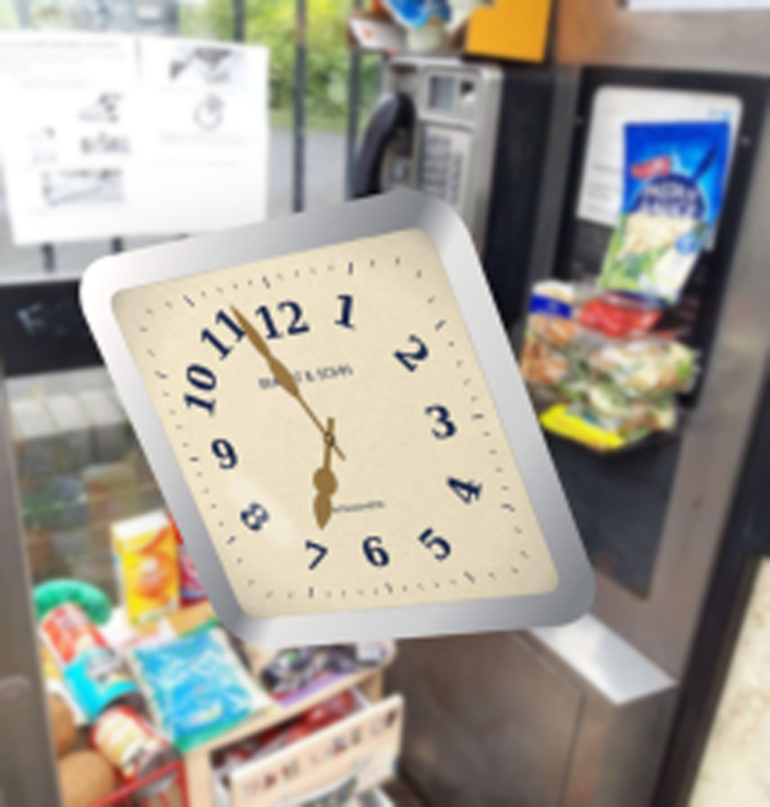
6:57
